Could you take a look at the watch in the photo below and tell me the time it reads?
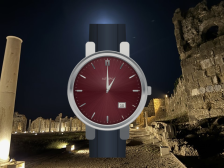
1:00
